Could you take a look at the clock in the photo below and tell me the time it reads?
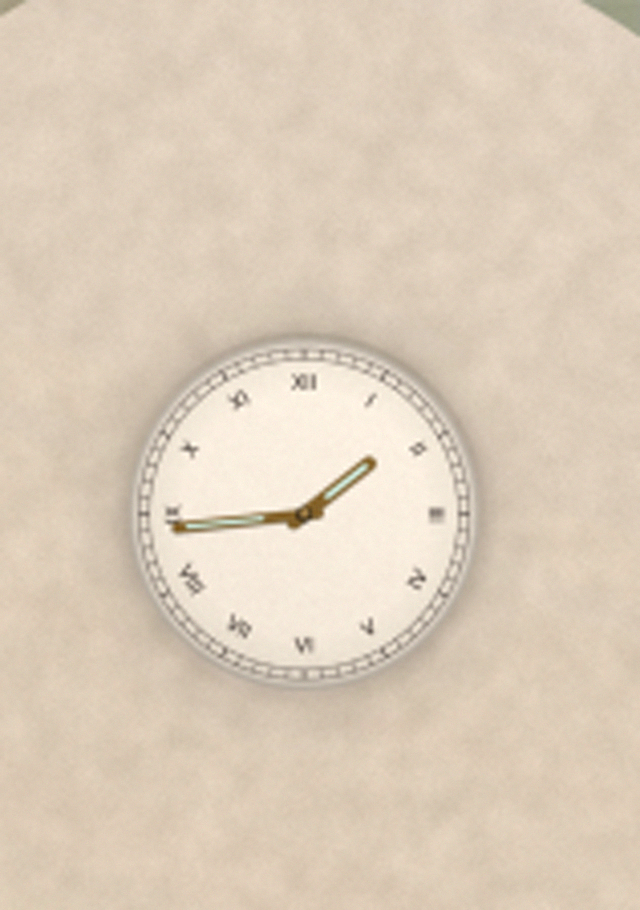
1:44
